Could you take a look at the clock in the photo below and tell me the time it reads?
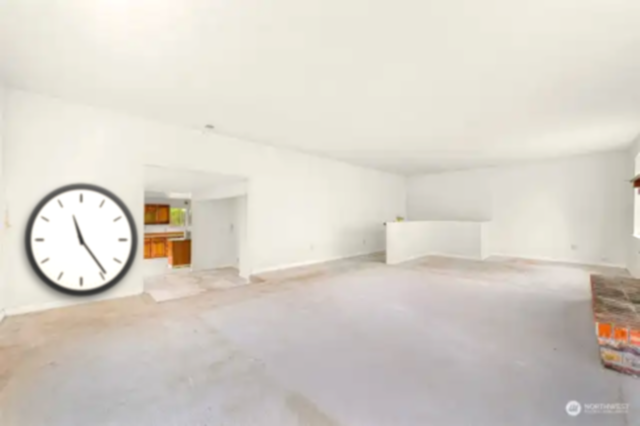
11:24
